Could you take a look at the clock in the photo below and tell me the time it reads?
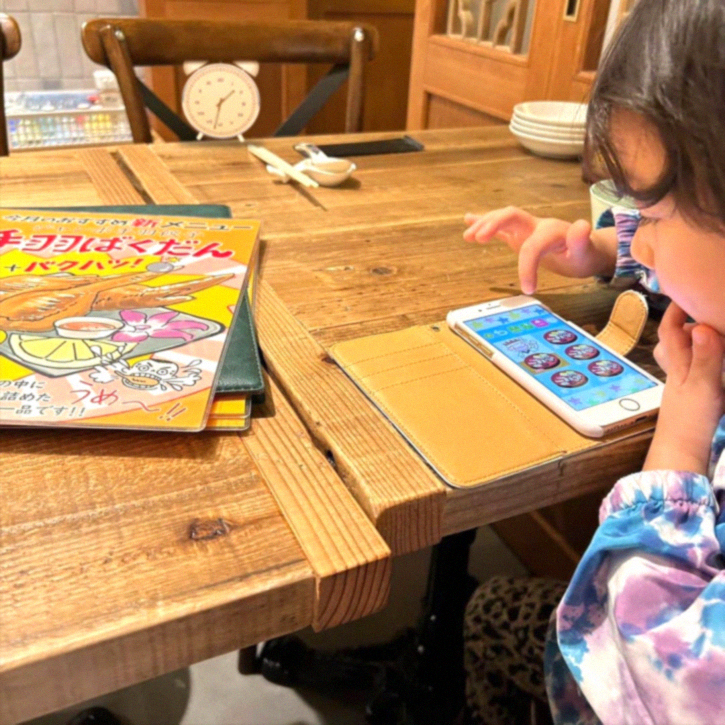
1:32
